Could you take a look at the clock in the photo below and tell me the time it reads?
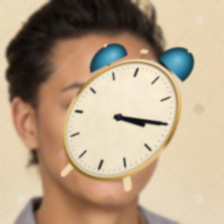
3:15
